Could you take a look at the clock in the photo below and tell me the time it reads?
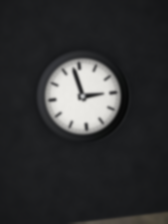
2:58
